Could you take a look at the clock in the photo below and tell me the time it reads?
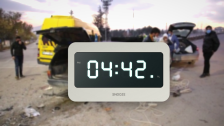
4:42
